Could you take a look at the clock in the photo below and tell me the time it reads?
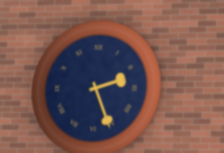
2:26
